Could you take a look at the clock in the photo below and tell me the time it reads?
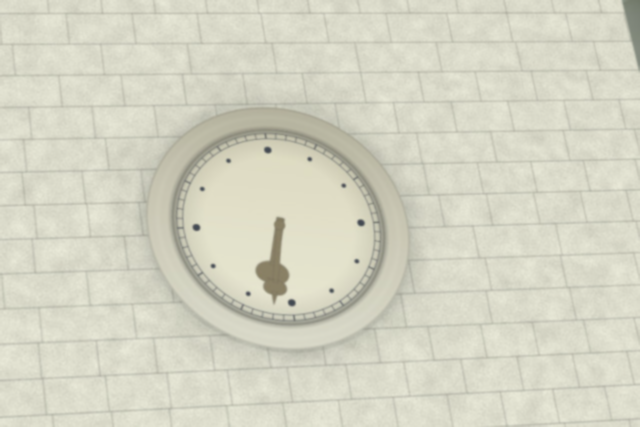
6:32
